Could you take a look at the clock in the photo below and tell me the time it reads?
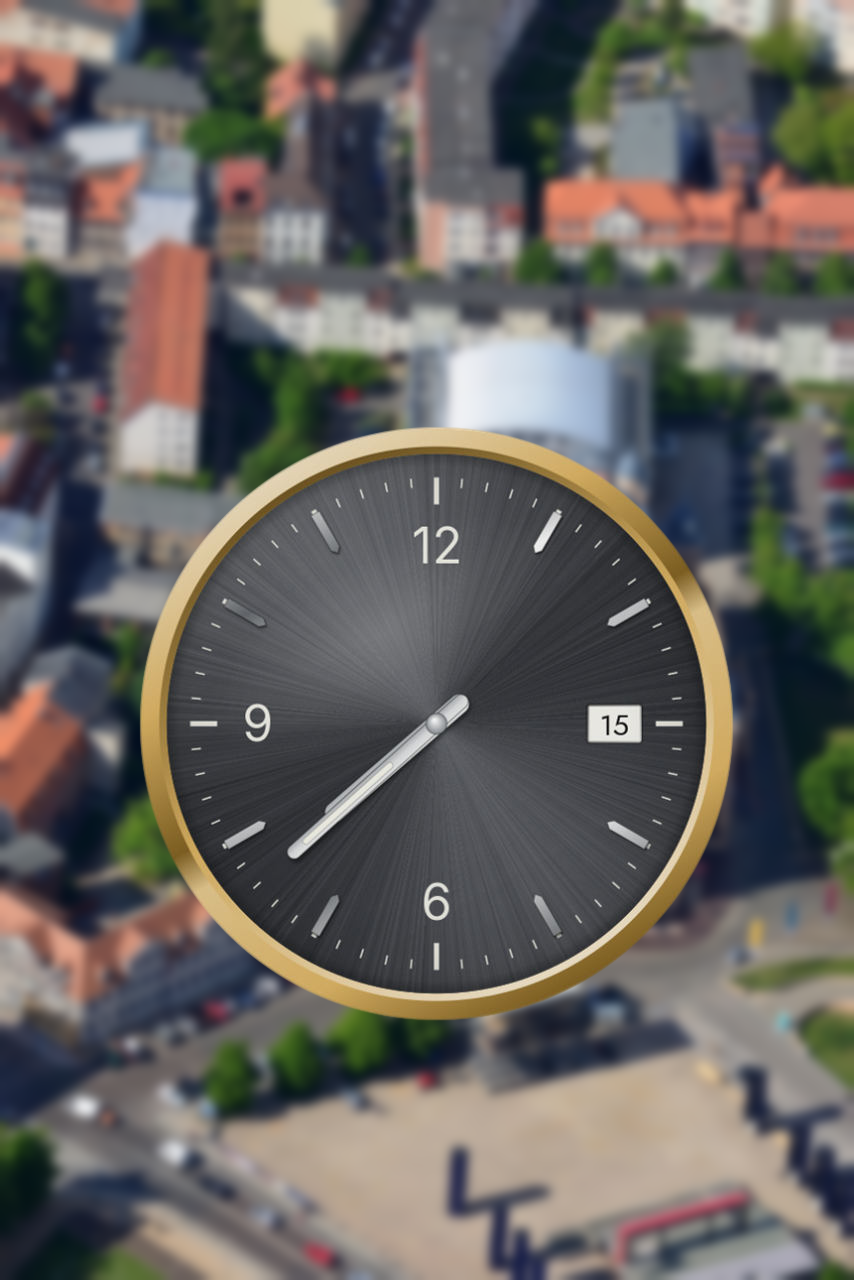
7:38
